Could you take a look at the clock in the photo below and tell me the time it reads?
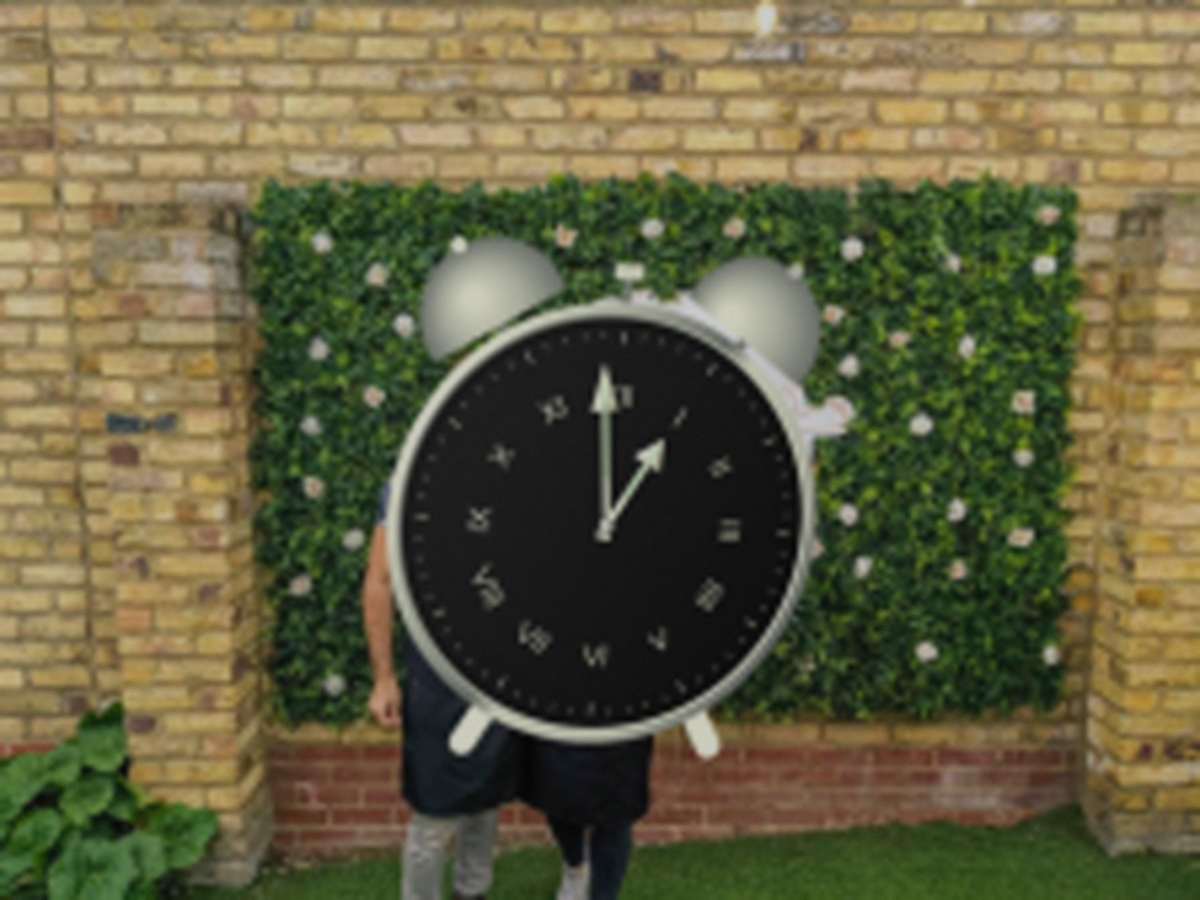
12:59
